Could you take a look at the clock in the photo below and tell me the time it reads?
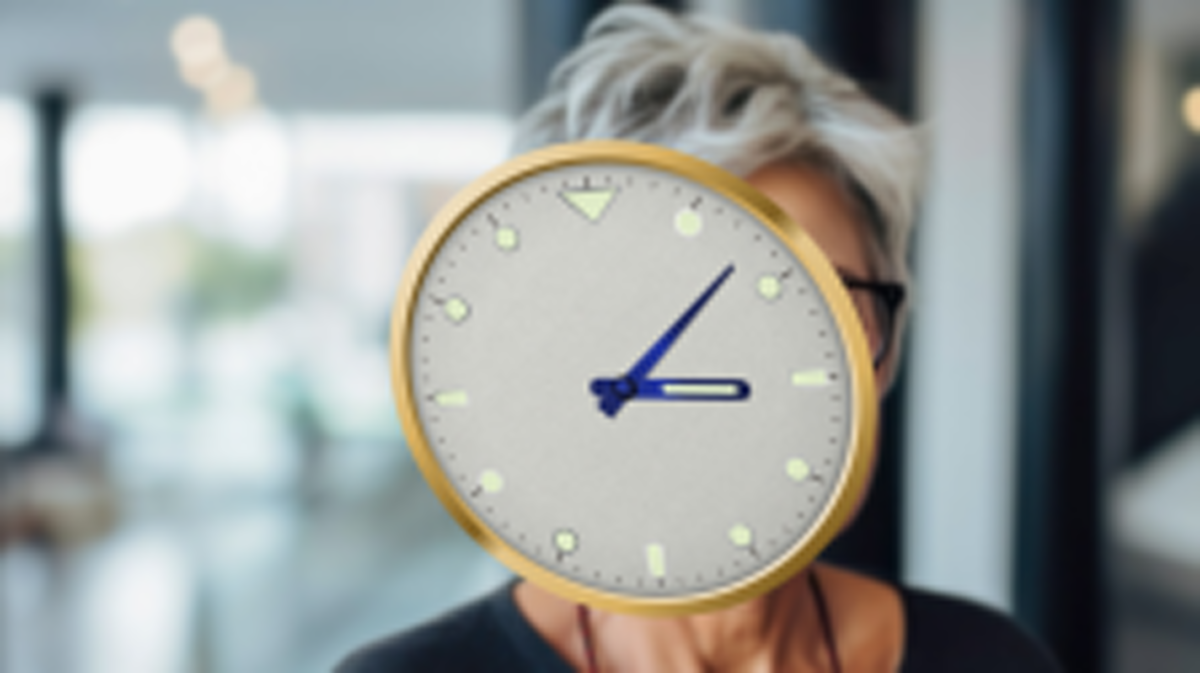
3:08
